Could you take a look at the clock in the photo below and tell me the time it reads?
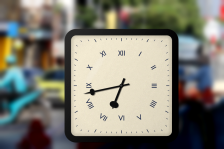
6:43
